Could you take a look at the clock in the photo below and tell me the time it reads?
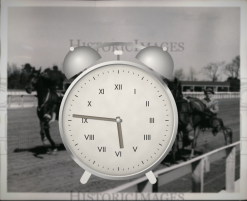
5:46
